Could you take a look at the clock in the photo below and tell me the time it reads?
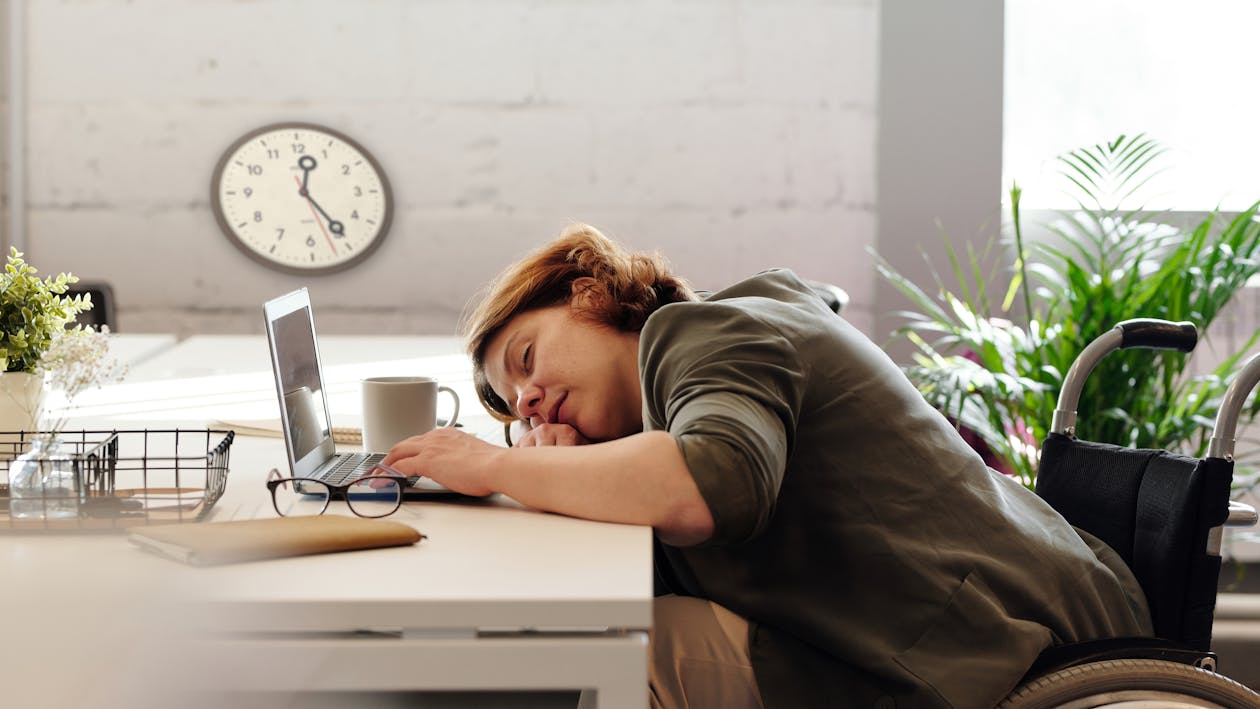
12:24:27
